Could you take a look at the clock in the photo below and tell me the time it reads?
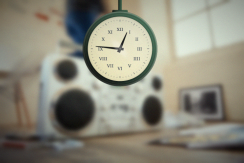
12:46
